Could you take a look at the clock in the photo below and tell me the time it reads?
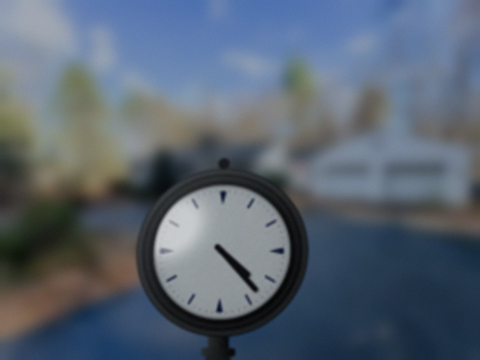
4:23
